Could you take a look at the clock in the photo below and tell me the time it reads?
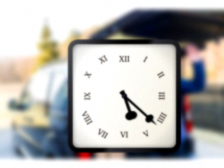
5:22
